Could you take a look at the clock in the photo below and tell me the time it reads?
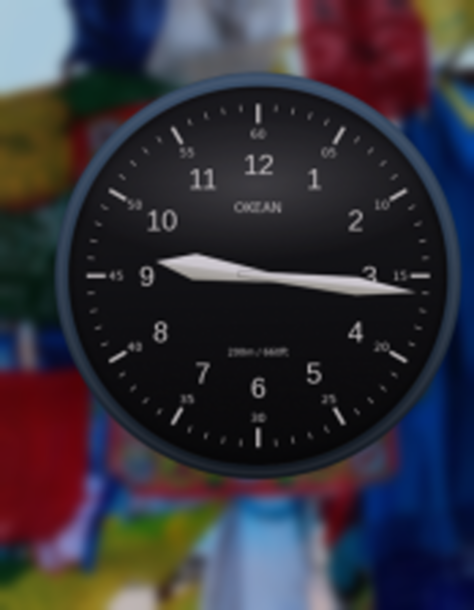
9:16
